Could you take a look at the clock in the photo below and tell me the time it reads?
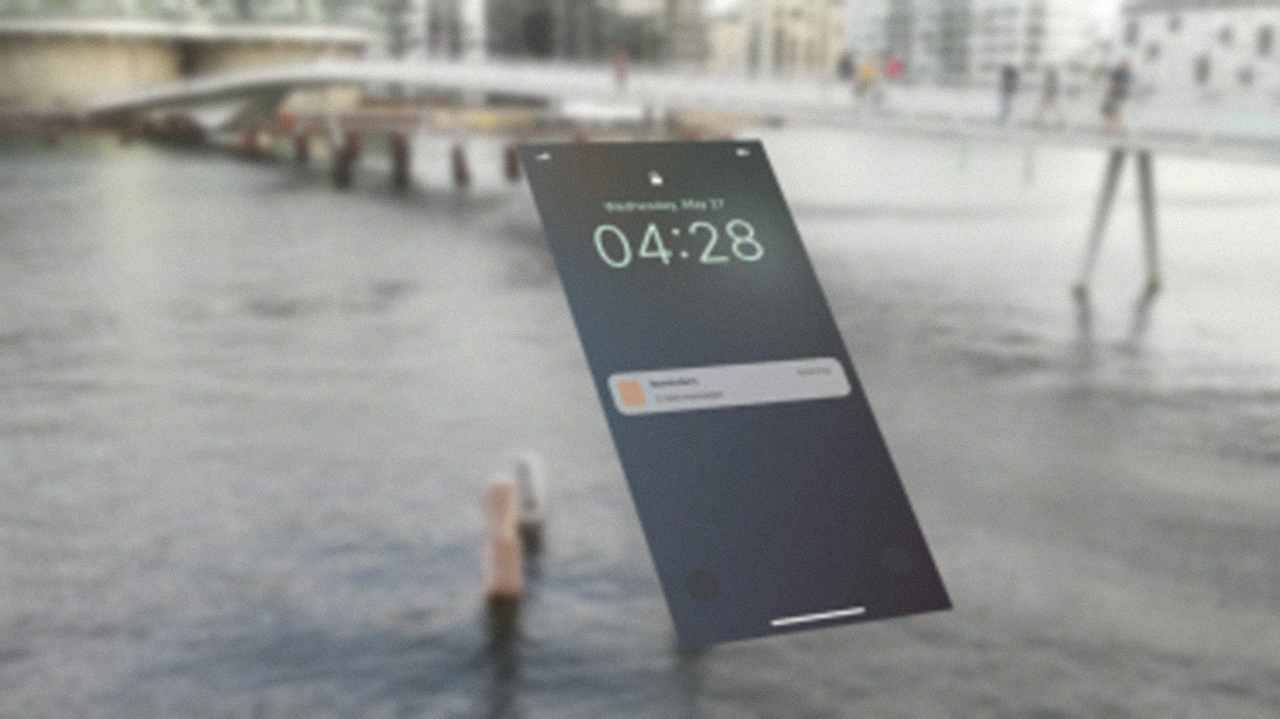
4:28
